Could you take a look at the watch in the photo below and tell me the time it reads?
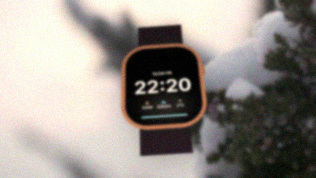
22:20
